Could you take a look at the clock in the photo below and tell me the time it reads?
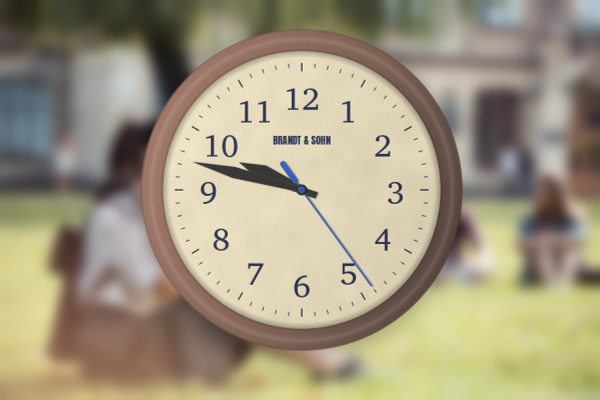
9:47:24
